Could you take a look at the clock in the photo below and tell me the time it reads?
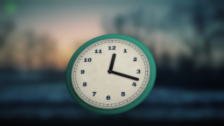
12:18
